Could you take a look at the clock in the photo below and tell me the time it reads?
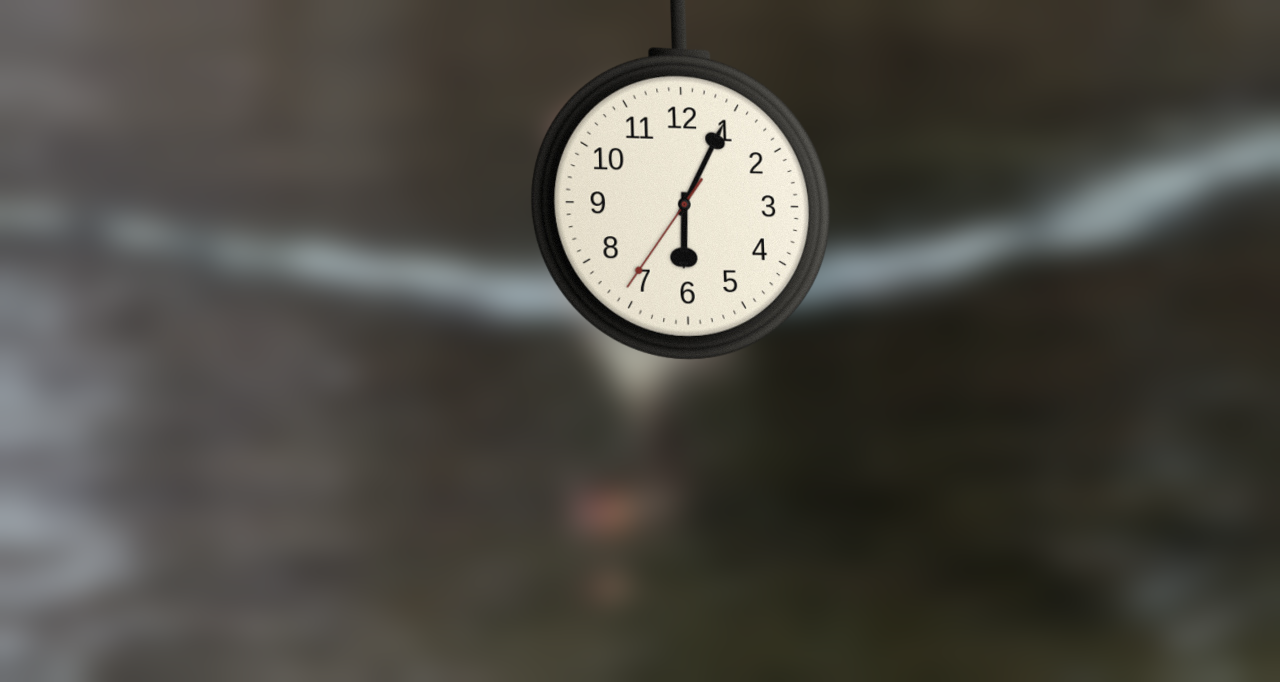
6:04:36
